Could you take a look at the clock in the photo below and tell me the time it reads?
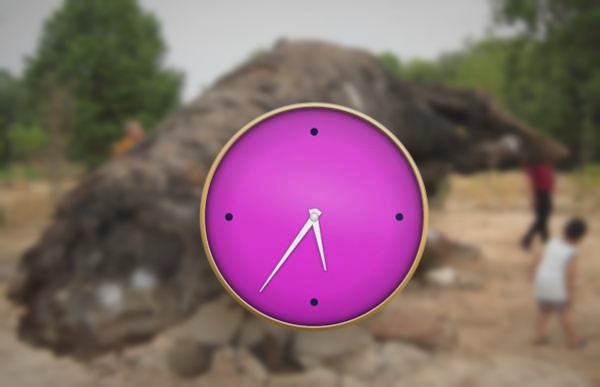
5:36
